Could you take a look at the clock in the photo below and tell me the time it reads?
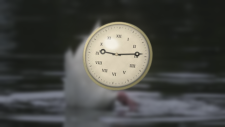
9:14
